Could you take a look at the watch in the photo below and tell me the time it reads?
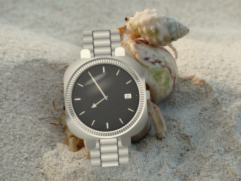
7:55
